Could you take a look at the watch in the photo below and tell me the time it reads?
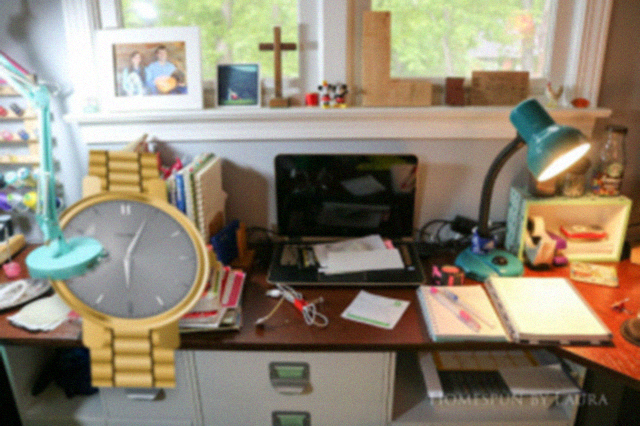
6:04
